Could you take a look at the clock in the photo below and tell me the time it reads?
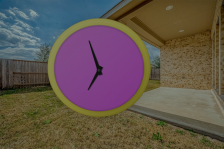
6:57
